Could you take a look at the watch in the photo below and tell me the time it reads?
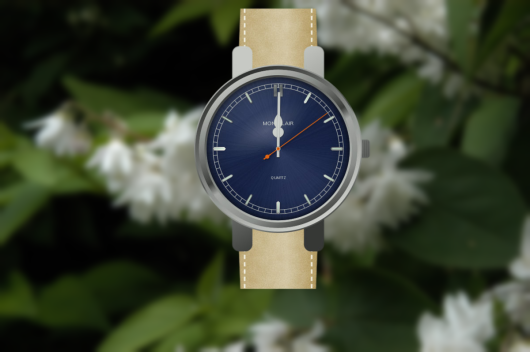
12:00:09
